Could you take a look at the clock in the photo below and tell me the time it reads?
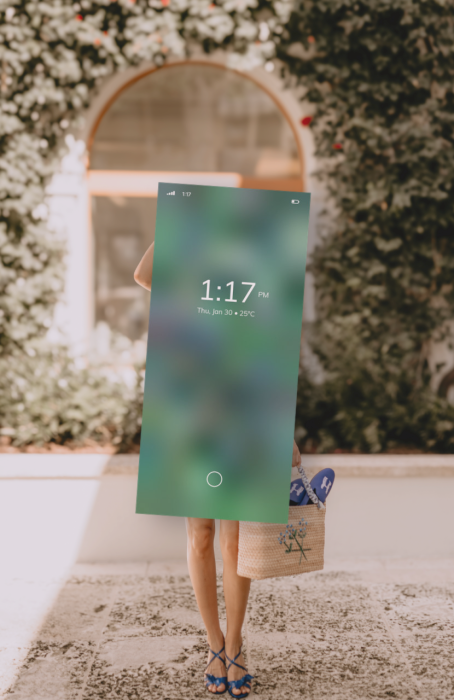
1:17
